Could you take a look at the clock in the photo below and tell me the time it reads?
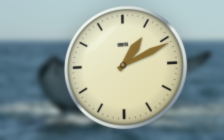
1:11
